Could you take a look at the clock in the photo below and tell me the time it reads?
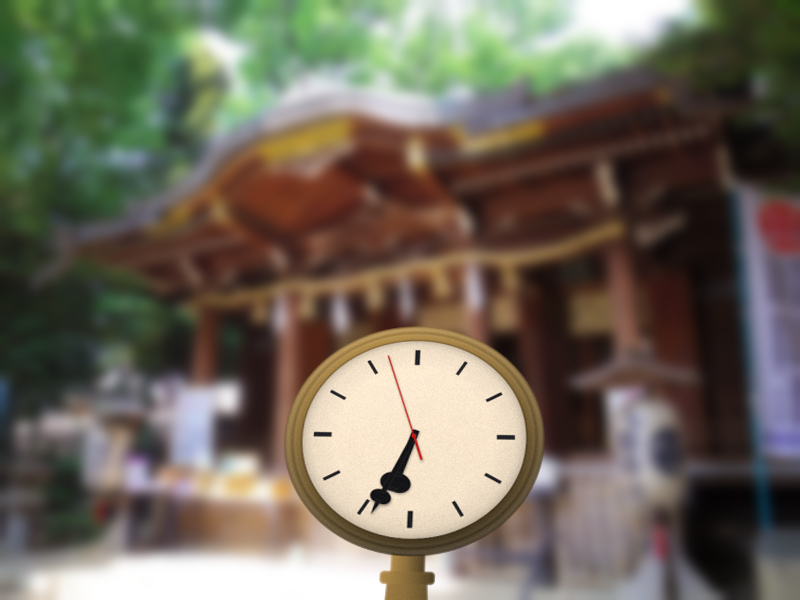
6:33:57
